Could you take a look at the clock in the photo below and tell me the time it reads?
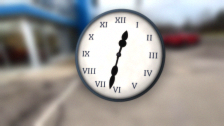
12:32
